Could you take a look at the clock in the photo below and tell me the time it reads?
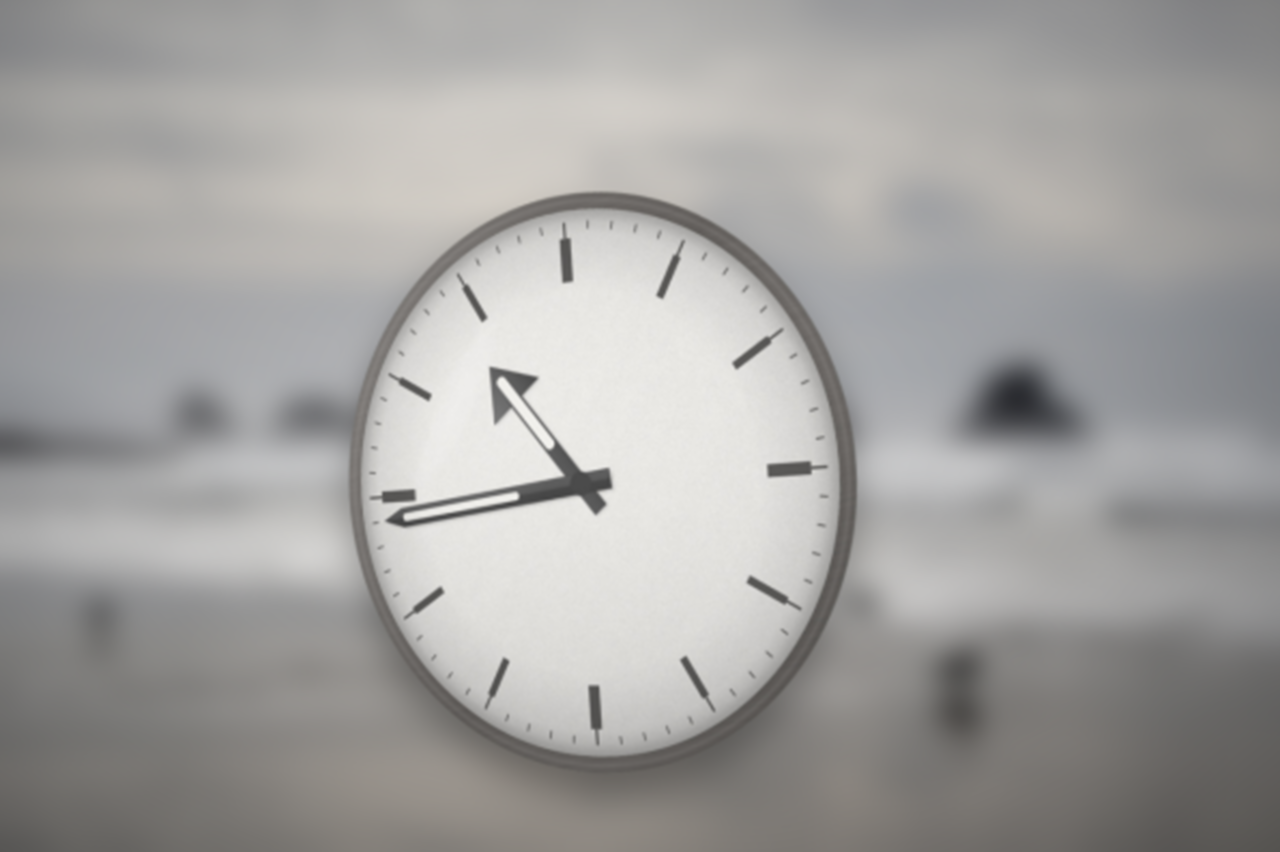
10:44
